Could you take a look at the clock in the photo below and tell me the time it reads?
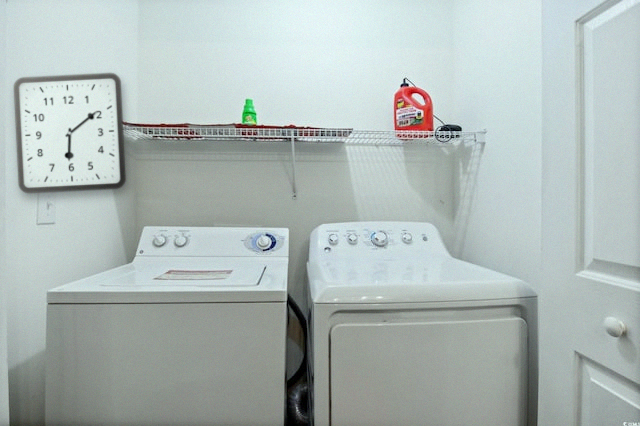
6:09
